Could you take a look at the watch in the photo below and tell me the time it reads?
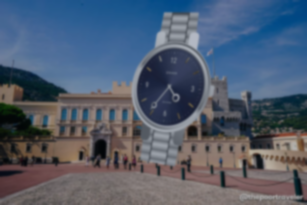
4:36
